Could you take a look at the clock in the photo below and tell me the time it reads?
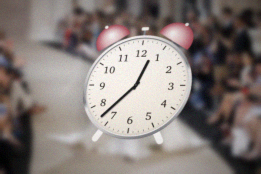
12:37
